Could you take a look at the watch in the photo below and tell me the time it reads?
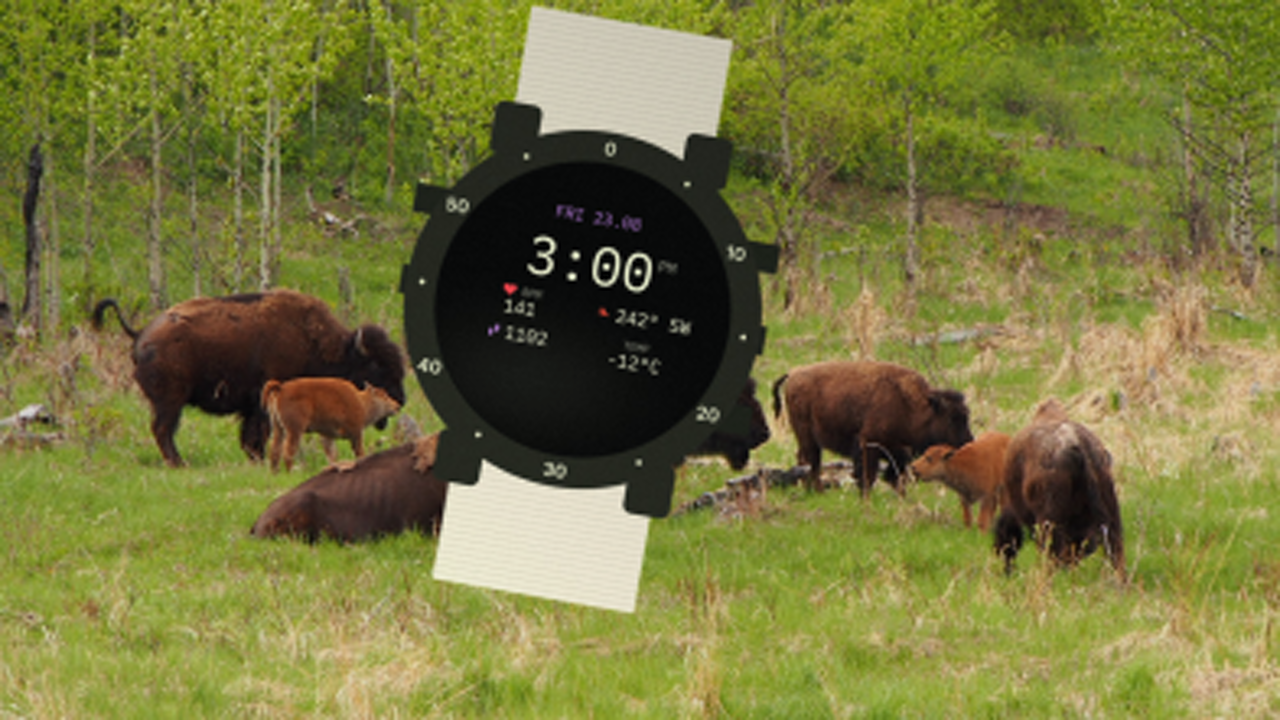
3:00
